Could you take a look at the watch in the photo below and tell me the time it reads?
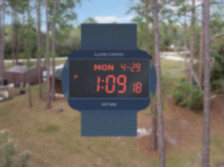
1:09:18
